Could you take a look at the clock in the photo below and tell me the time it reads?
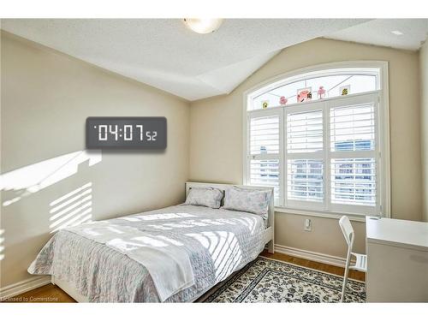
4:07:52
